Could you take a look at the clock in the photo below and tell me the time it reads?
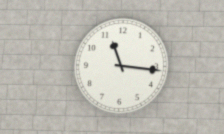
11:16
